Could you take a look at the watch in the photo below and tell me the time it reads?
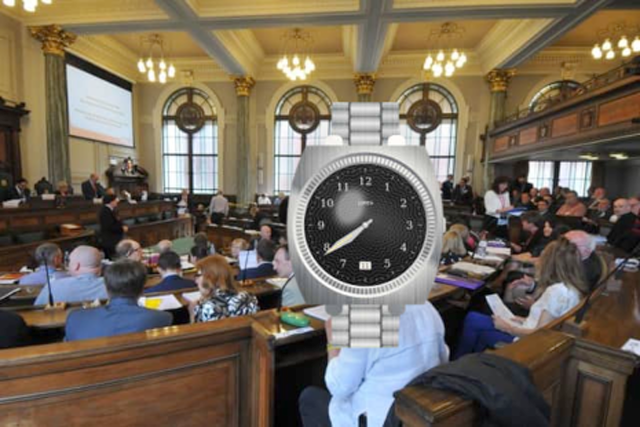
7:39
